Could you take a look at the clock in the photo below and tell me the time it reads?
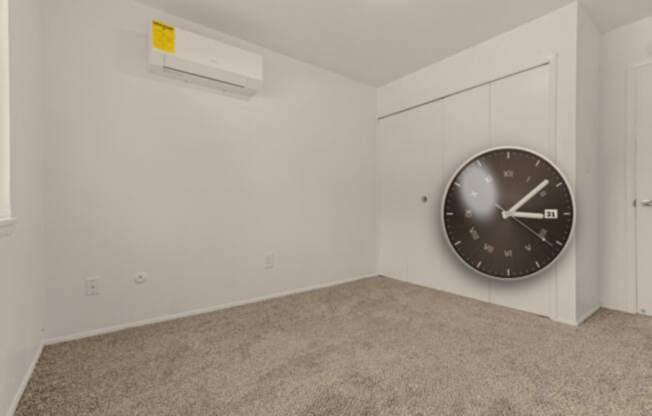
3:08:21
